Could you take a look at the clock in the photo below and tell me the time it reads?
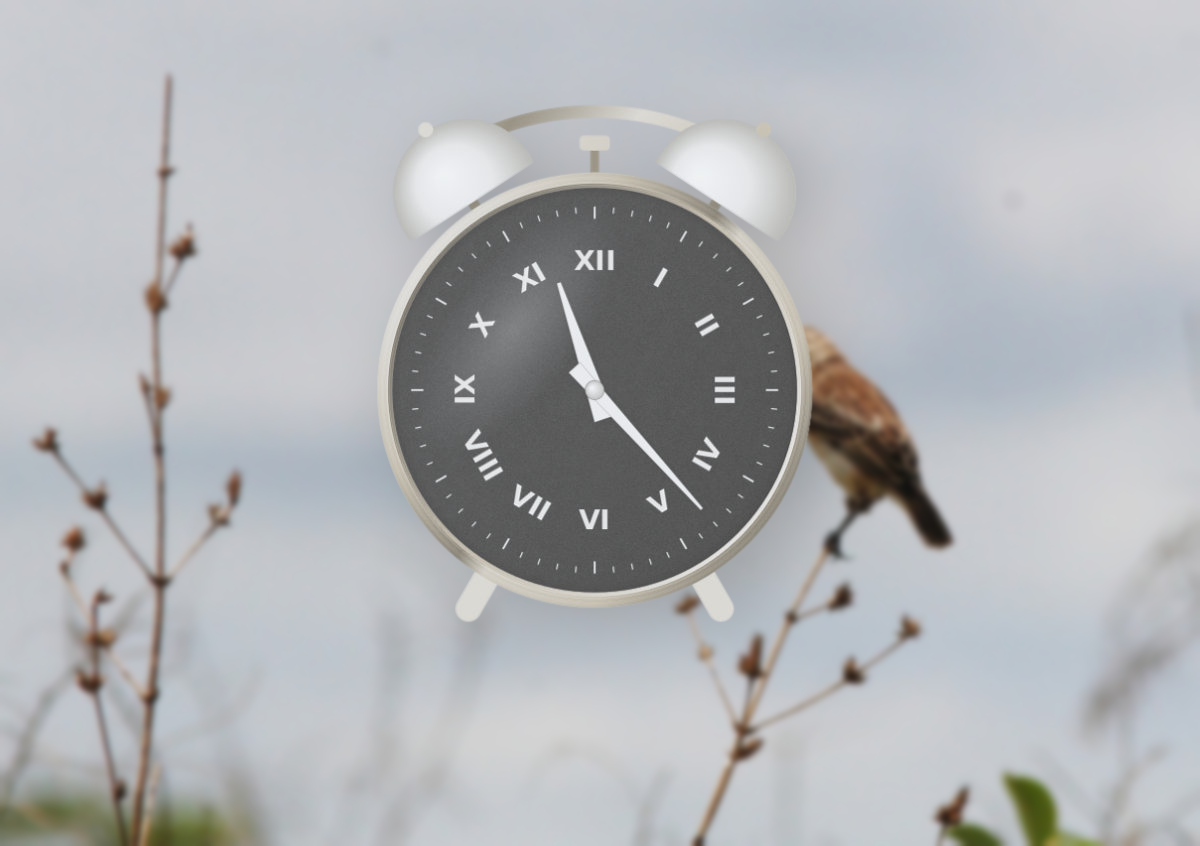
11:23
